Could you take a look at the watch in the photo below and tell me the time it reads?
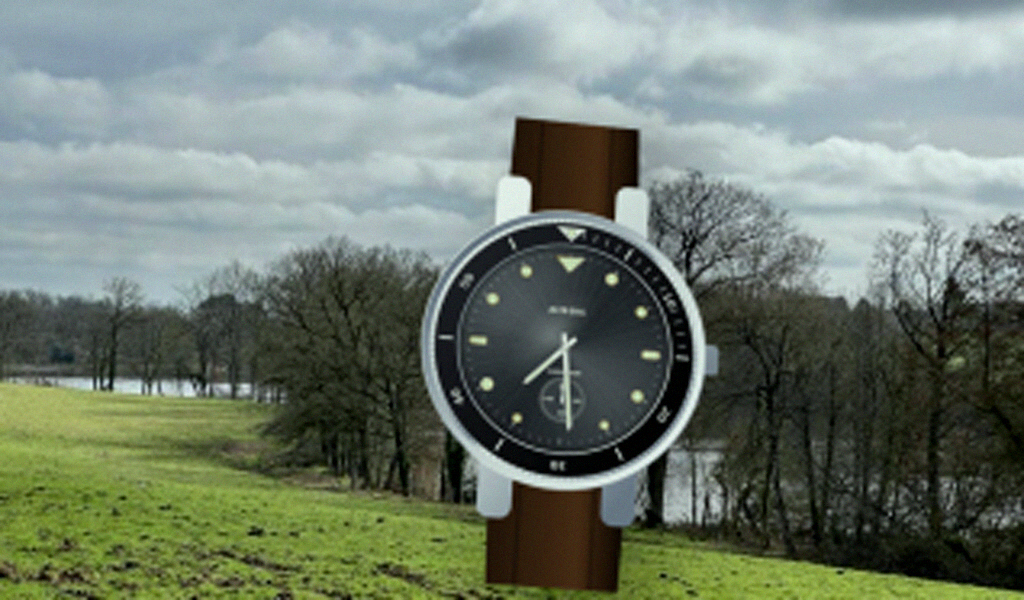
7:29
